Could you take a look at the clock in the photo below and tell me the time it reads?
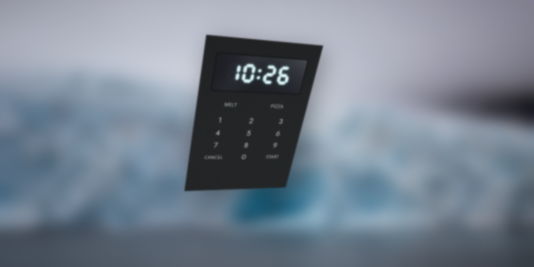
10:26
